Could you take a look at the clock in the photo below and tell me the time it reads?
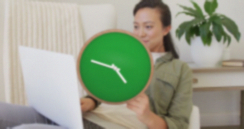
4:48
